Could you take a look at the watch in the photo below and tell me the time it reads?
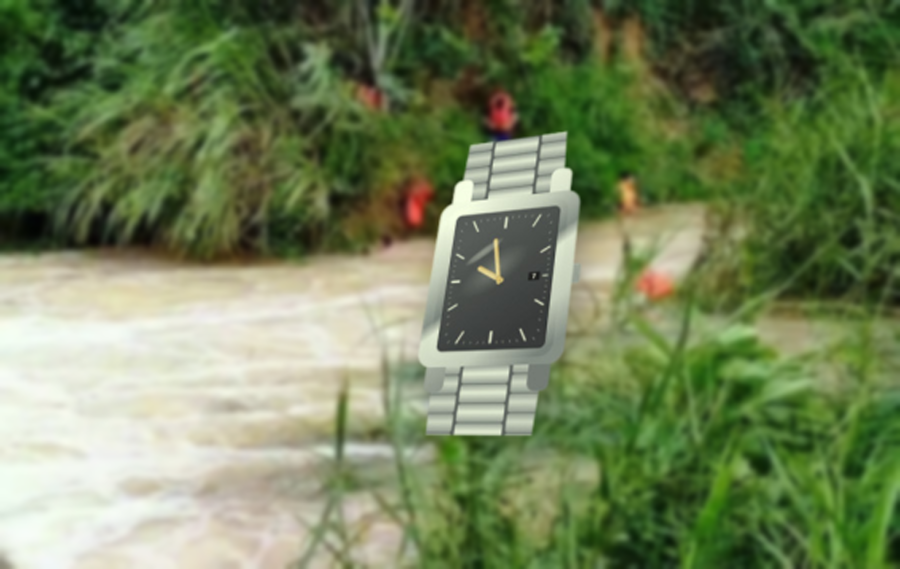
9:58
